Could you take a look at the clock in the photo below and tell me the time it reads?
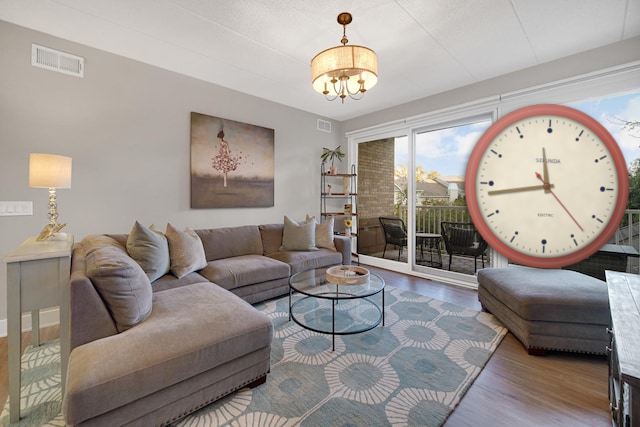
11:43:23
